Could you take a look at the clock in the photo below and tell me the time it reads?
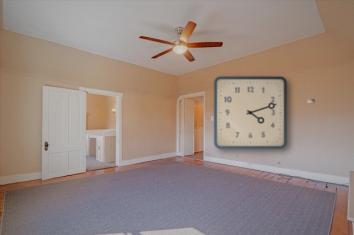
4:12
